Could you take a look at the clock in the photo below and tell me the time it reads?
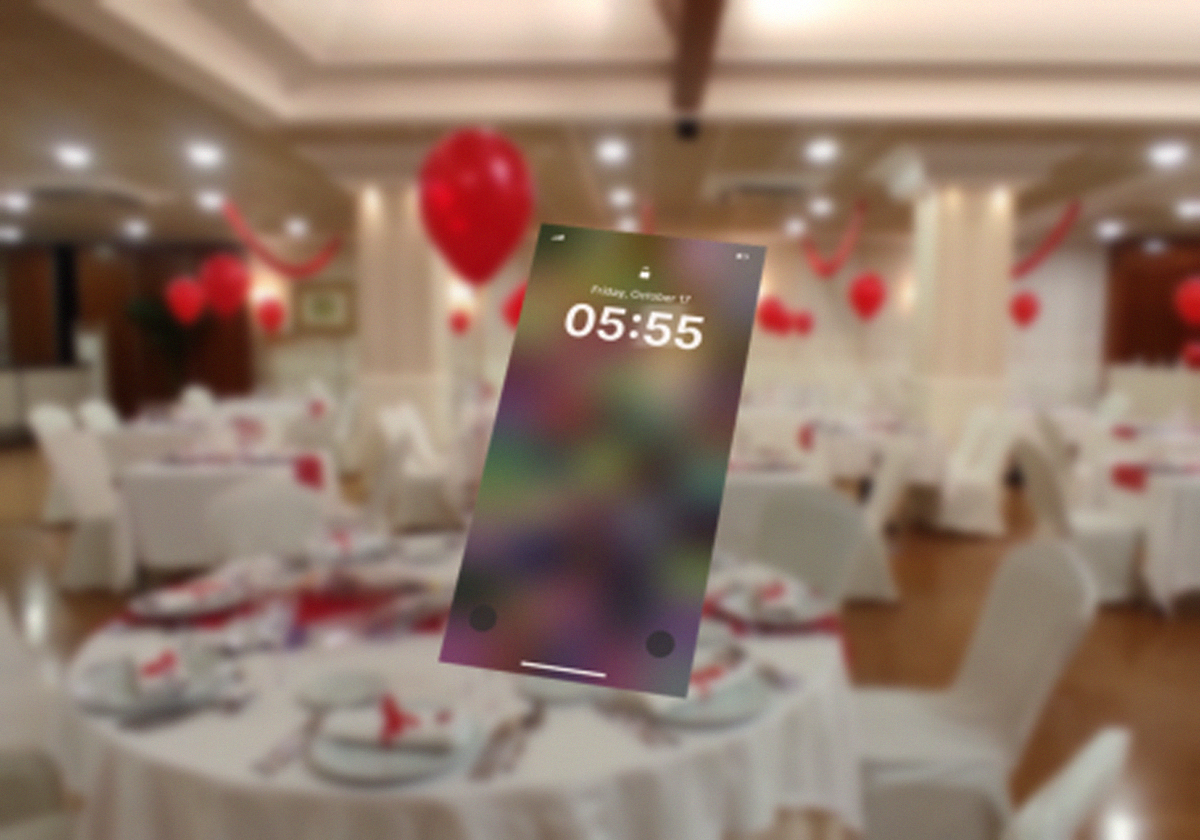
5:55
